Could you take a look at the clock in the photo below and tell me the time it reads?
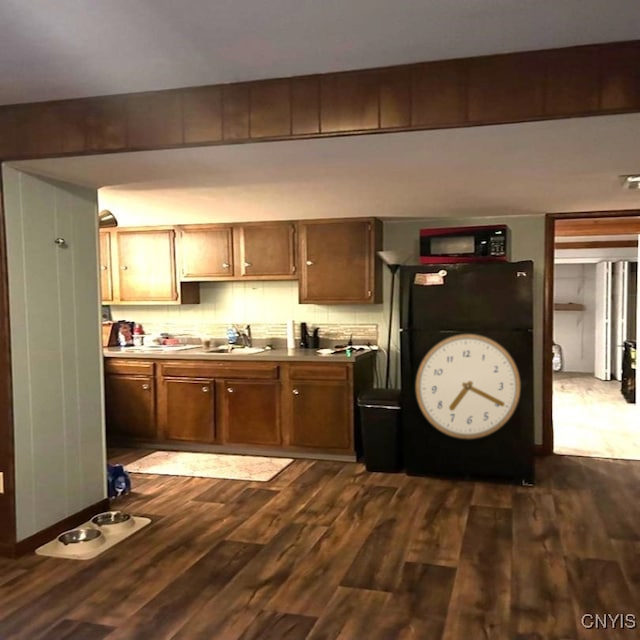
7:20
